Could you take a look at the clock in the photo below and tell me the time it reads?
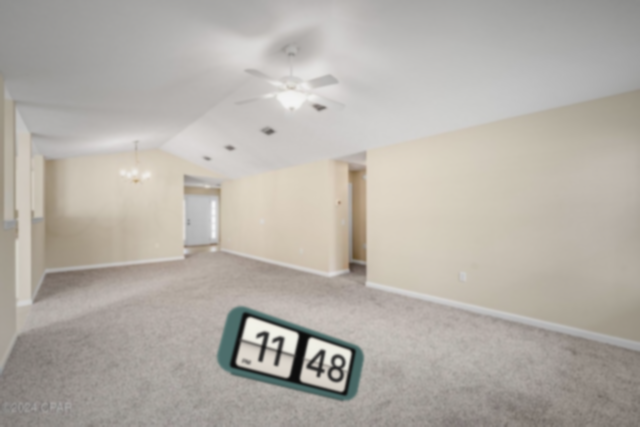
11:48
